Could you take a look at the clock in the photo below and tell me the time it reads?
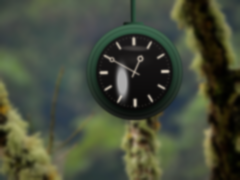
12:50
